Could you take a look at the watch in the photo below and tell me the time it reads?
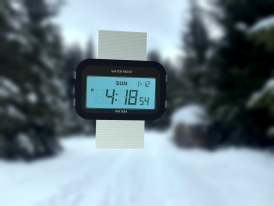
4:18:54
